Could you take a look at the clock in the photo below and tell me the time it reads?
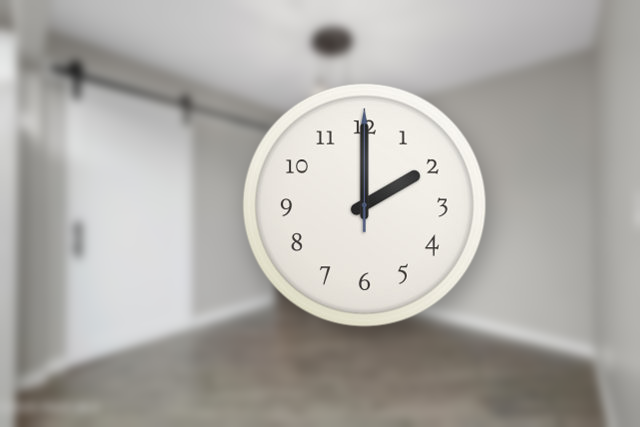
2:00:00
